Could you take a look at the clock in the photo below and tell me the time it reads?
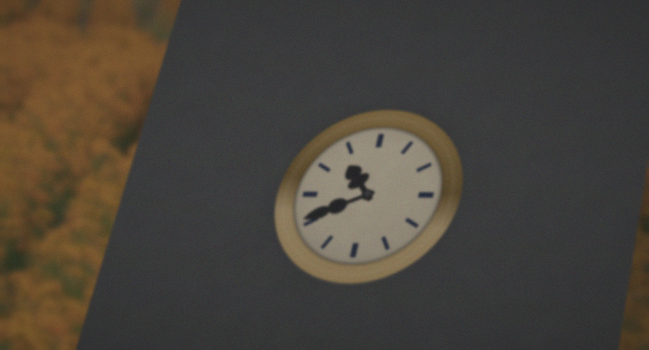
10:41
